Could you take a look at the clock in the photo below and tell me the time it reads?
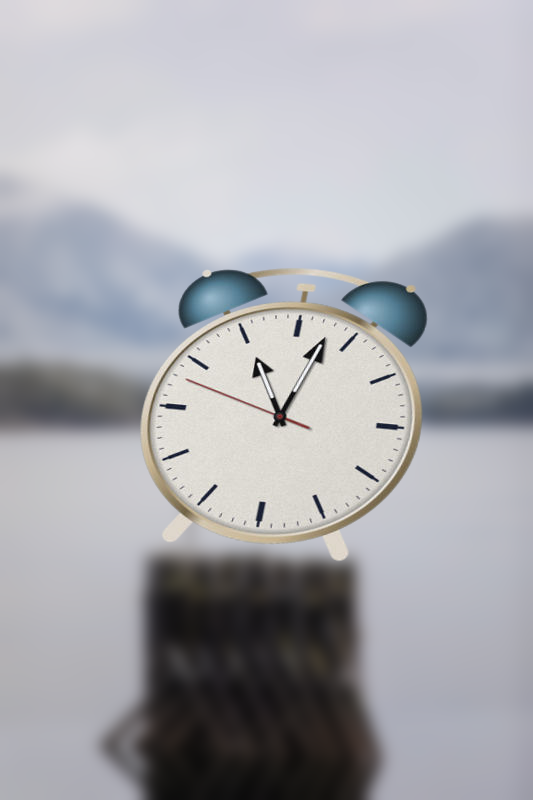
11:02:48
